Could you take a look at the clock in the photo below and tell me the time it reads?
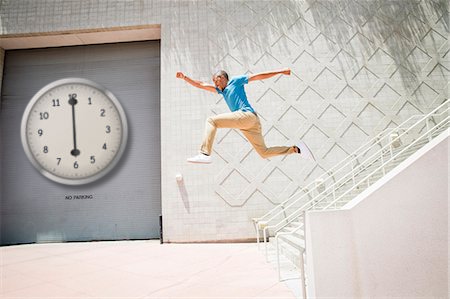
6:00
